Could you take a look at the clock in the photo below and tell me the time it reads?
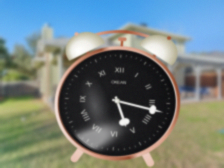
5:17
